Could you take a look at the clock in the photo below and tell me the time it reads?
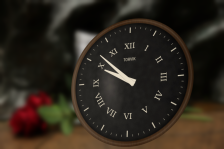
9:52
